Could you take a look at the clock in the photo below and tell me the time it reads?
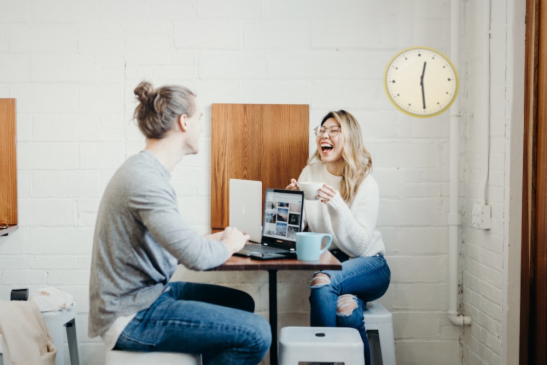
12:30
